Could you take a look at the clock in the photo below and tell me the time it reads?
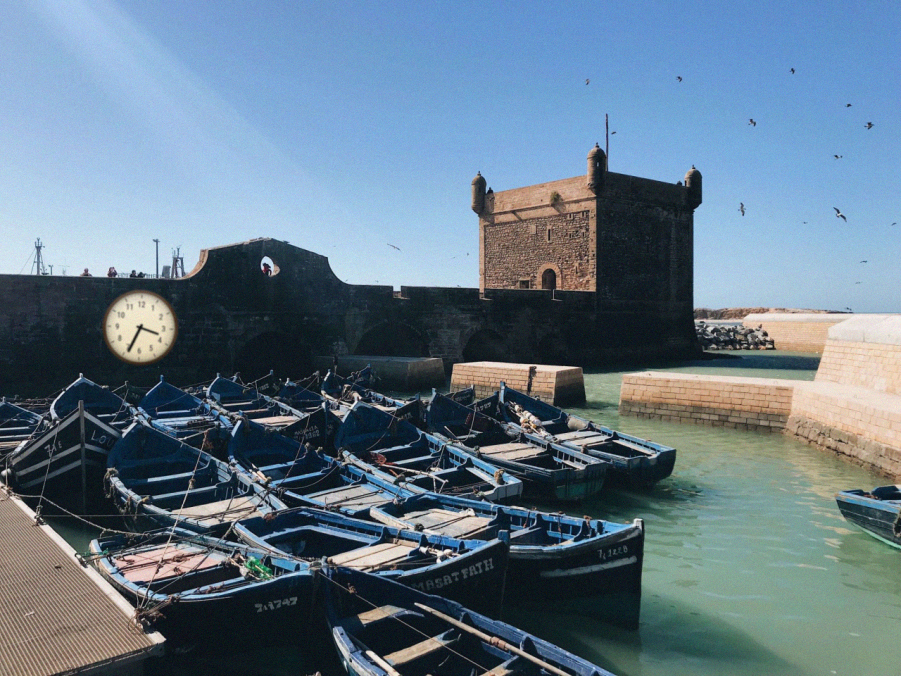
3:34
